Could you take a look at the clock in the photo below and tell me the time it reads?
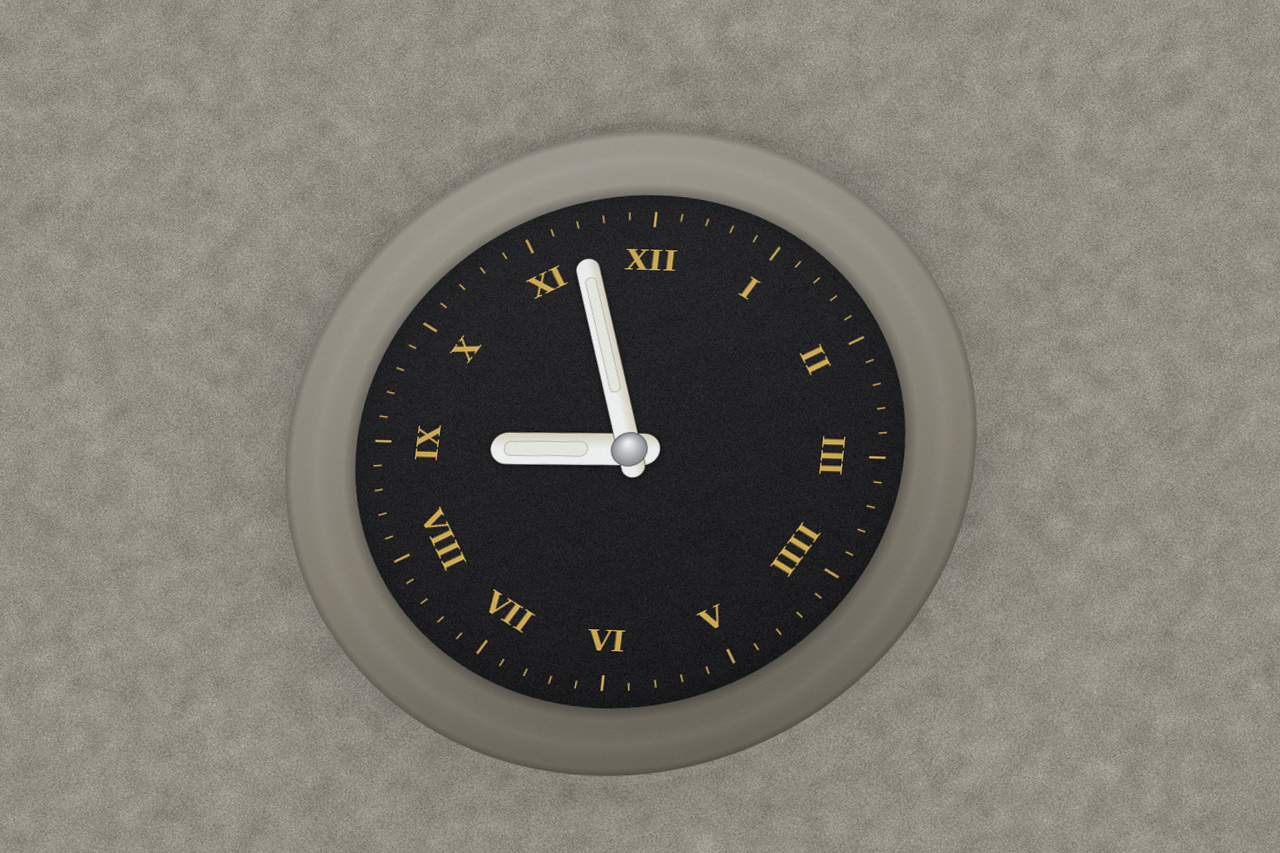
8:57
